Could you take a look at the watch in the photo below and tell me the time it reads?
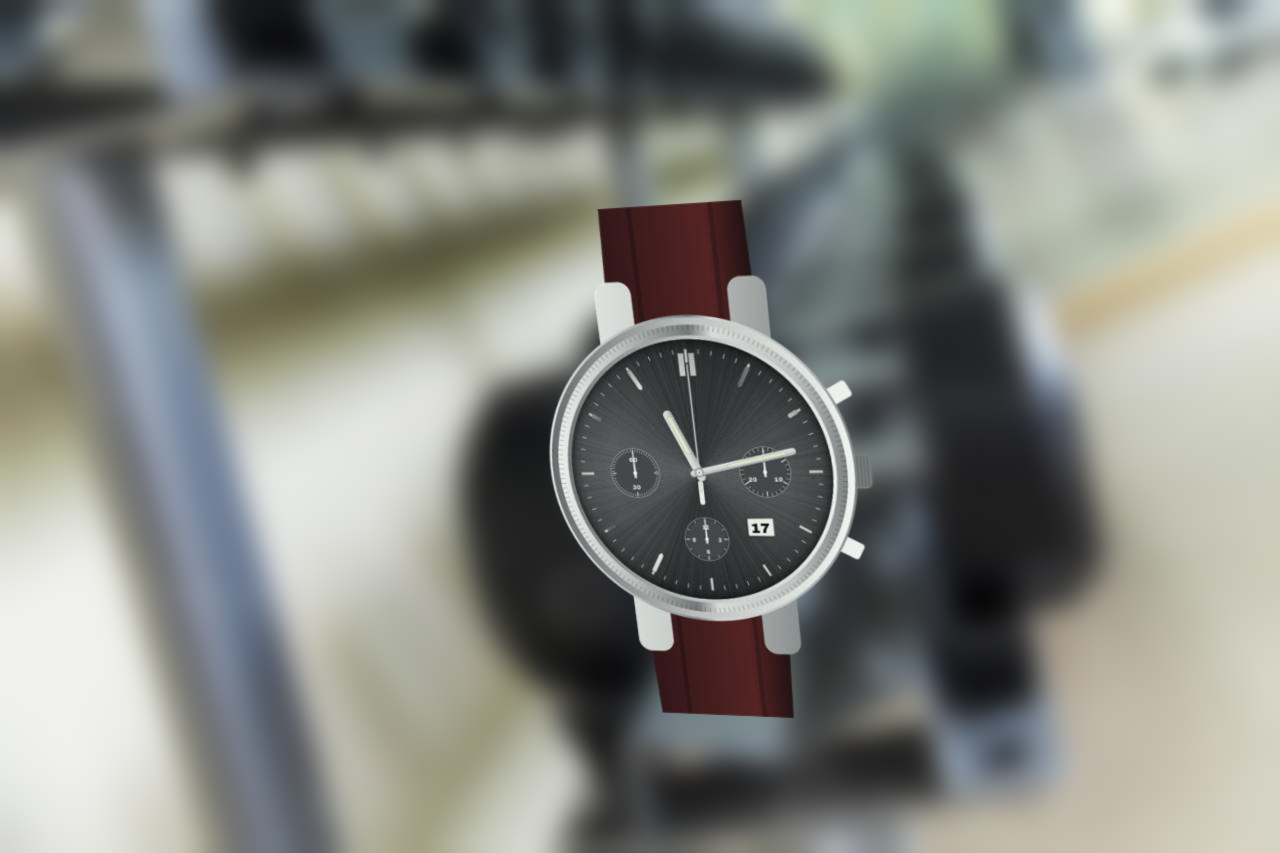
11:13
